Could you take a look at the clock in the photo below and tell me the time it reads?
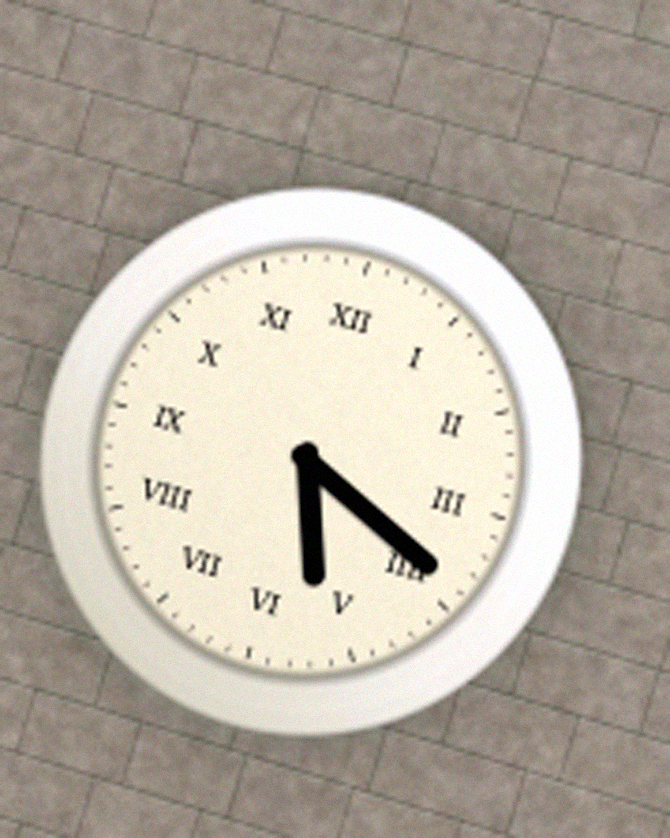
5:19
